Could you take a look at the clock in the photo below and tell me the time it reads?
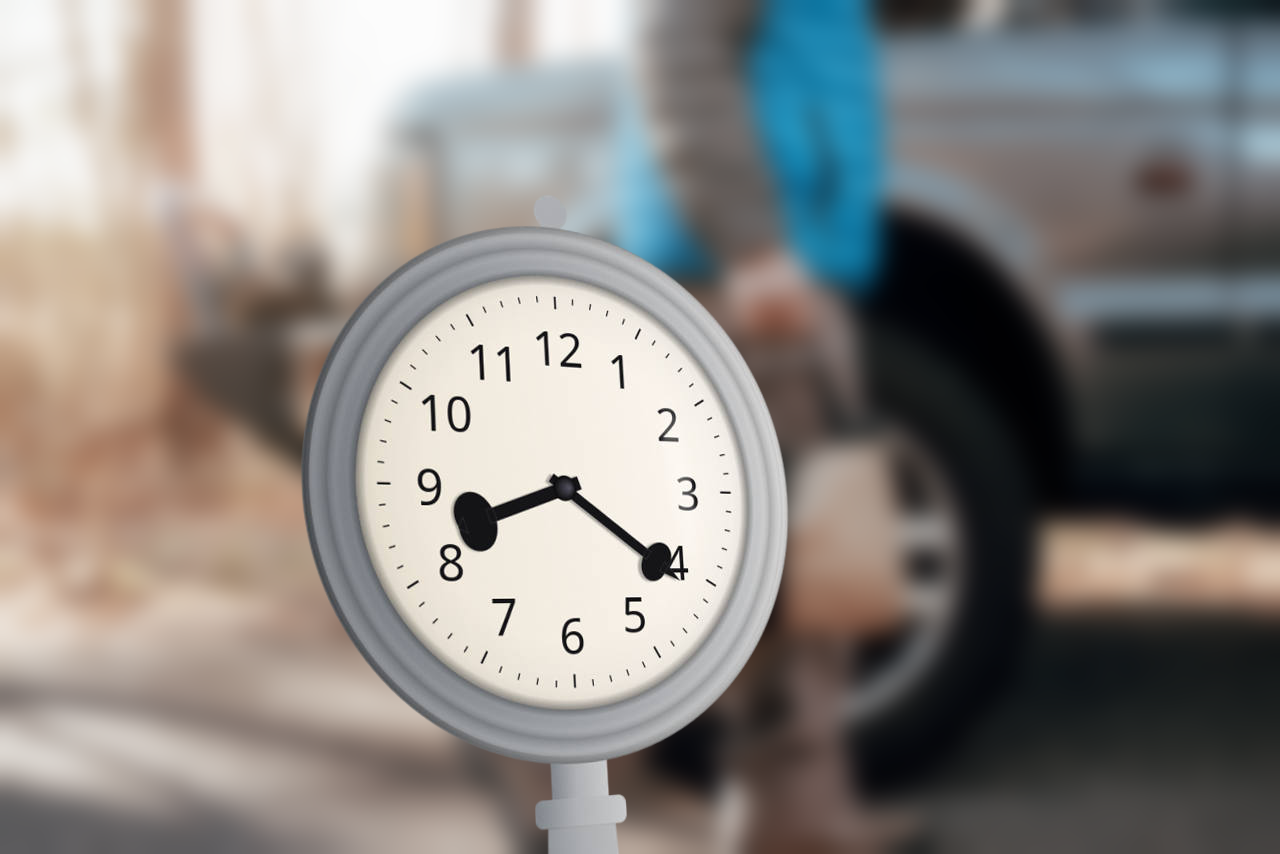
8:21
